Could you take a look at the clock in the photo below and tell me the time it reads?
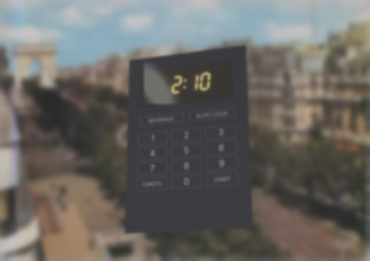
2:10
